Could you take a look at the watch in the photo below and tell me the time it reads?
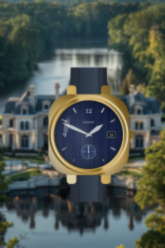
1:49
